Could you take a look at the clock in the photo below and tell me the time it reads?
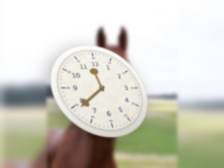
11:39
